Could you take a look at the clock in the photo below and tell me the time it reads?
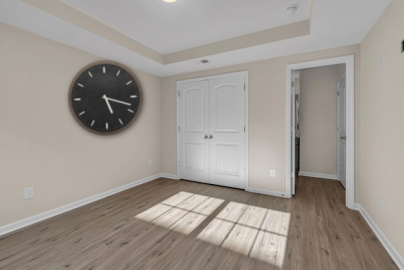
5:18
